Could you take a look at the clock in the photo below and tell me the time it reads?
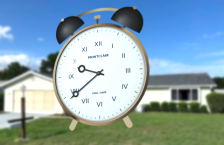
9:39
